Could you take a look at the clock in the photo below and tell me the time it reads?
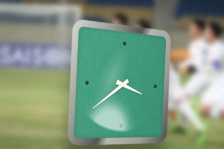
3:39
